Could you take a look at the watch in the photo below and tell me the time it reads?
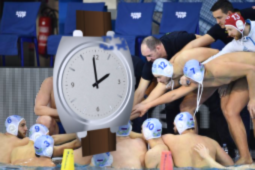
1:59
